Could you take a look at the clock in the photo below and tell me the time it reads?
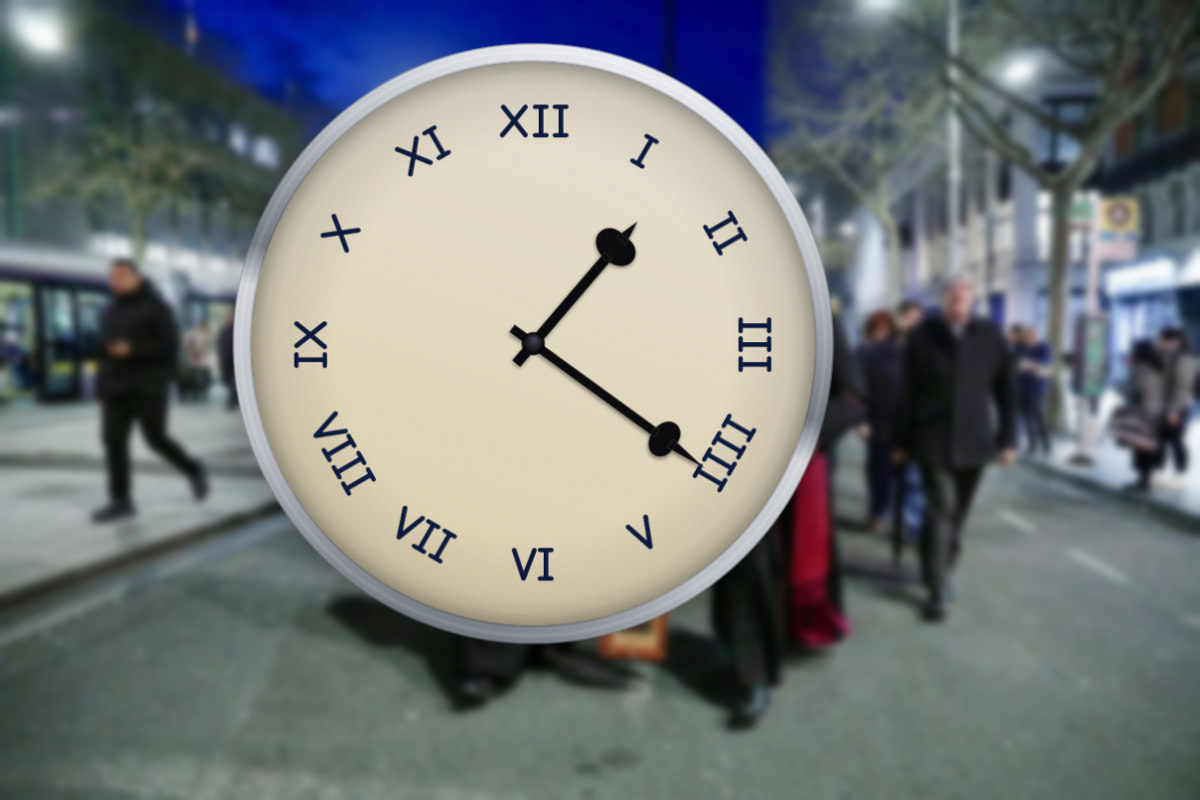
1:21
